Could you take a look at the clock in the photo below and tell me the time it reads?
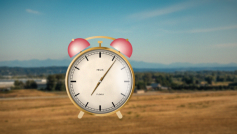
7:06
